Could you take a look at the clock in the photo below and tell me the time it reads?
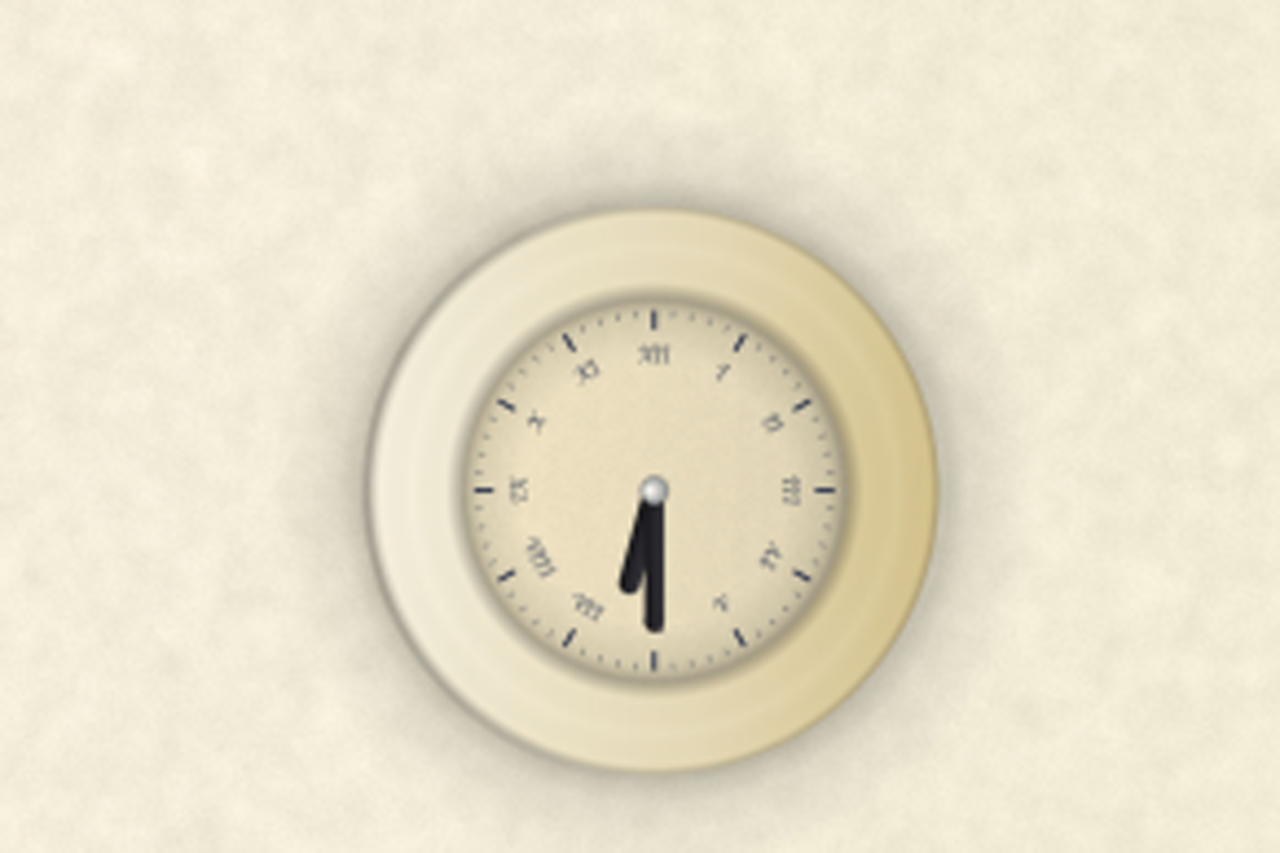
6:30
